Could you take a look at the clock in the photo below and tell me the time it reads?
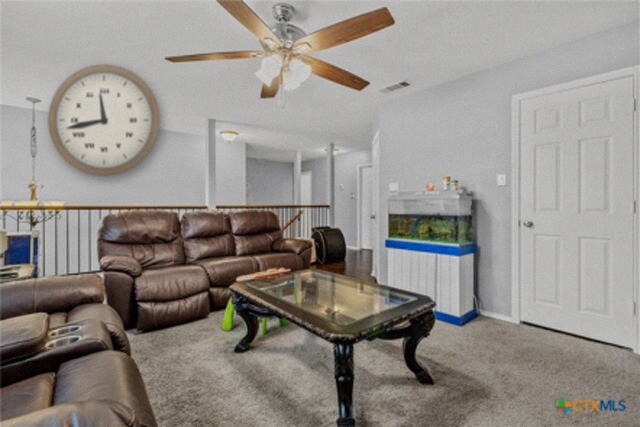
11:43
